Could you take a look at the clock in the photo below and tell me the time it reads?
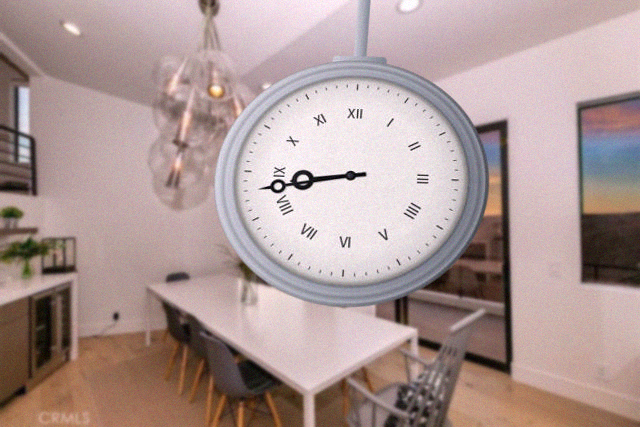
8:43
